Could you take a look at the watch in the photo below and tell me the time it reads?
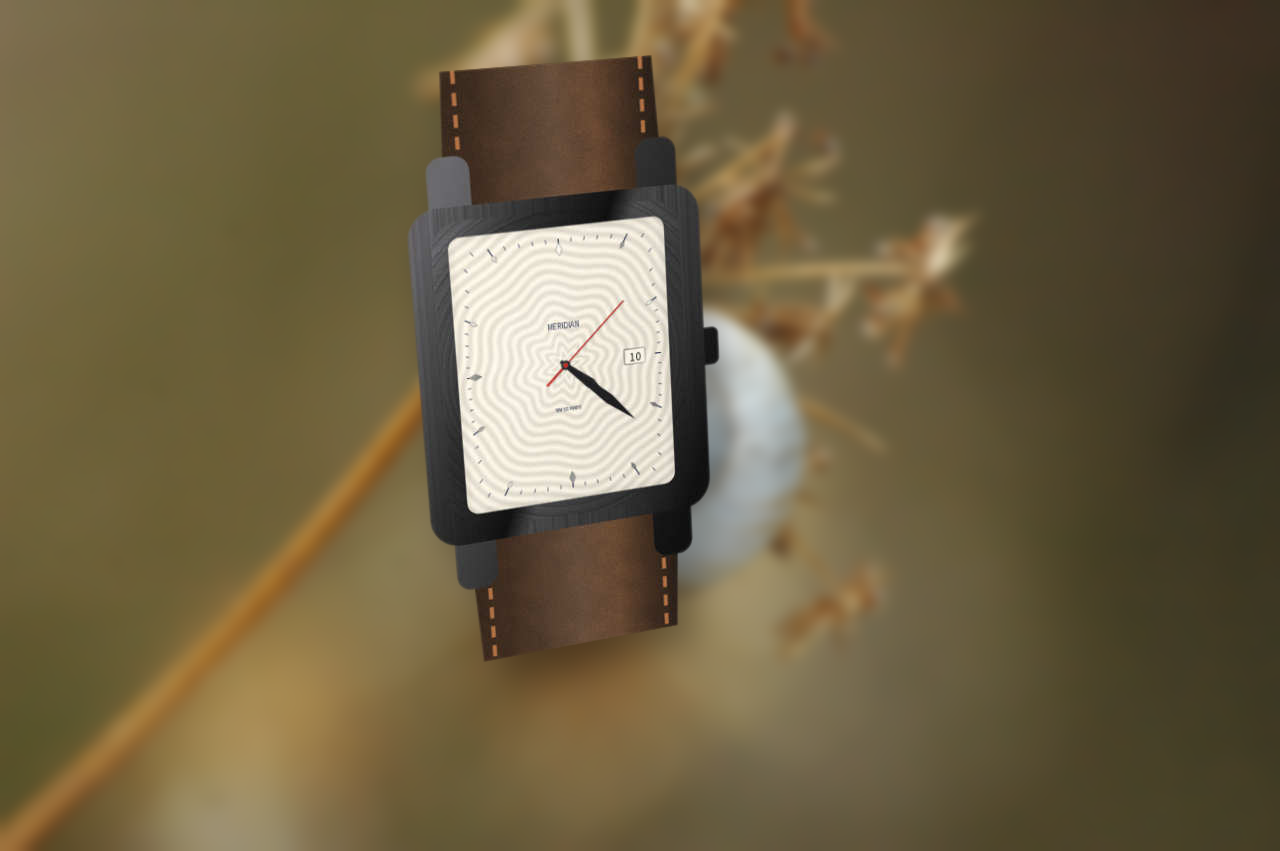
4:22:08
